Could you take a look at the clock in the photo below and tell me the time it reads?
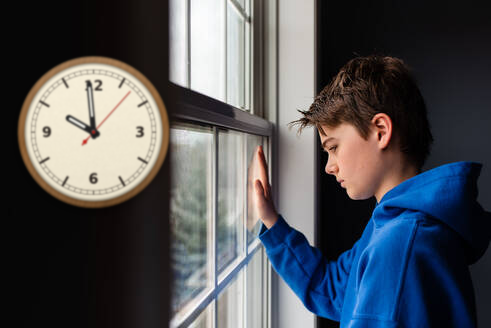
9:59:07
